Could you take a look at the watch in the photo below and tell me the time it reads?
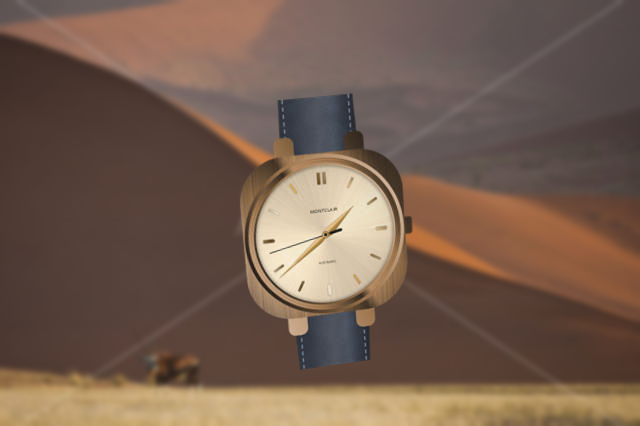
1:38:43
